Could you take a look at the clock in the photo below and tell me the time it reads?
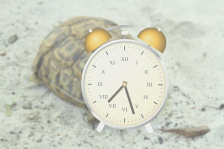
7:27
